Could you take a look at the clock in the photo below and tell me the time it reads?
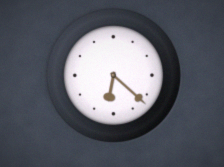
6:22
